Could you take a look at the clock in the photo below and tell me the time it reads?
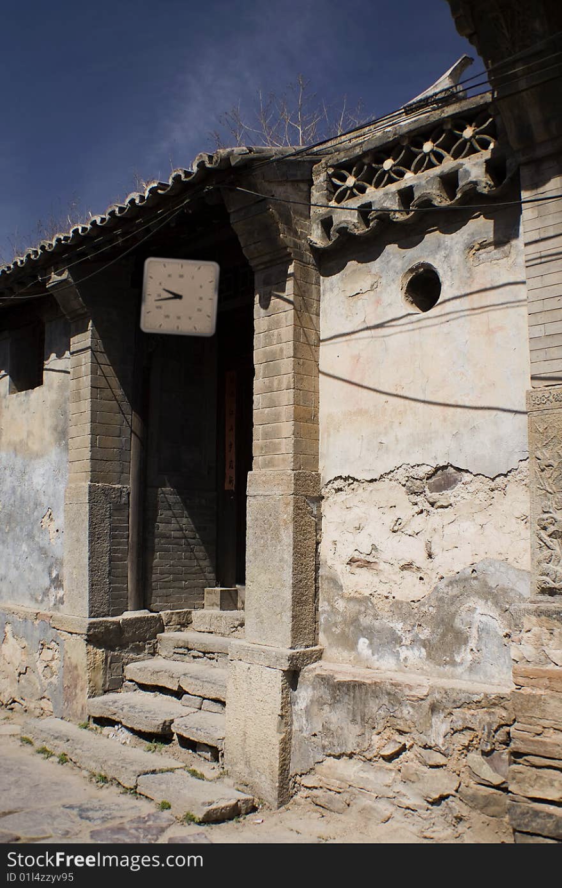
9:43
